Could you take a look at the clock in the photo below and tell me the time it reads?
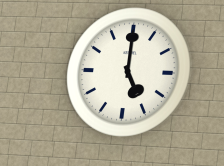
5:00
